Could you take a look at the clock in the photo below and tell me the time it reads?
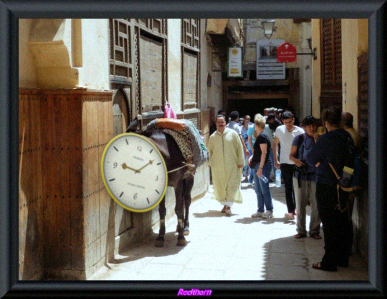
9:08
